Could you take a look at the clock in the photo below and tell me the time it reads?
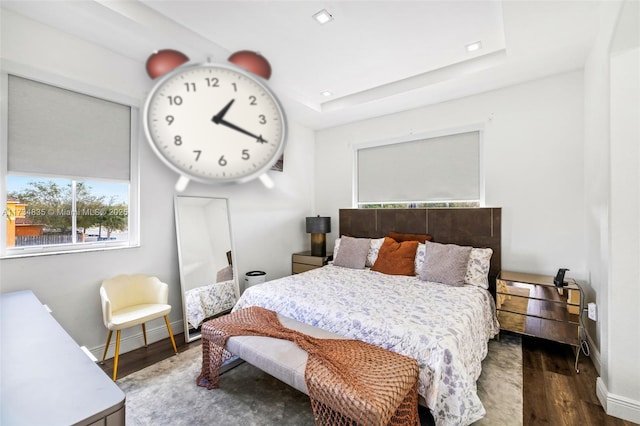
1:20
